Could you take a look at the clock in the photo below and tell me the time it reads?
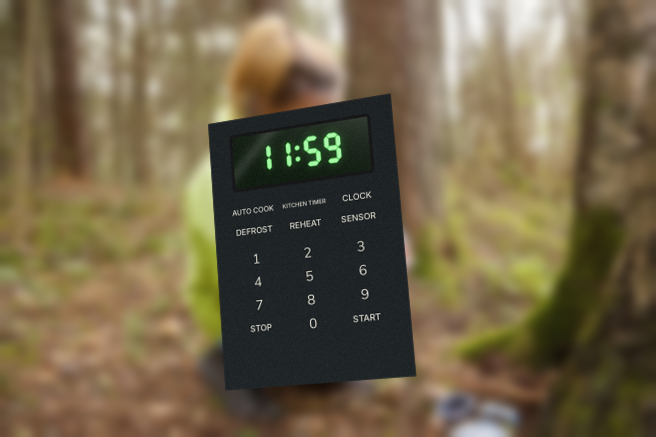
11:59
